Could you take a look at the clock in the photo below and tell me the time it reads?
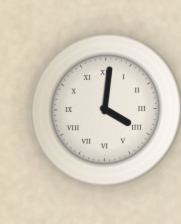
4:01
